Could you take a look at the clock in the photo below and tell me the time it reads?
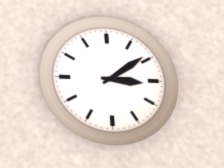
3:09
